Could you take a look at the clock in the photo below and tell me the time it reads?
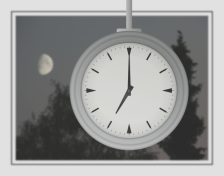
7:00
